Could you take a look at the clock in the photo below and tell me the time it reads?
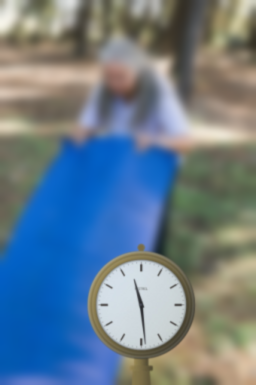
11:29
